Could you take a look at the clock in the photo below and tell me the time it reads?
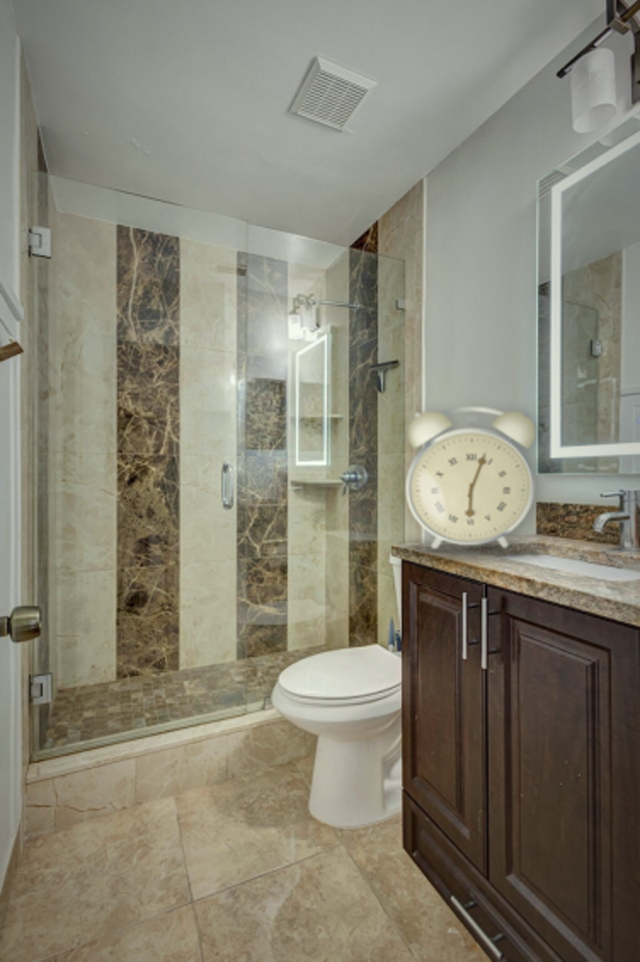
6:03
